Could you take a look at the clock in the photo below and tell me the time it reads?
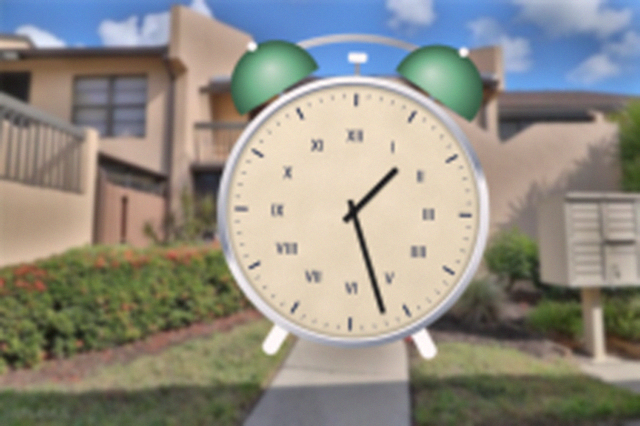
1:27
